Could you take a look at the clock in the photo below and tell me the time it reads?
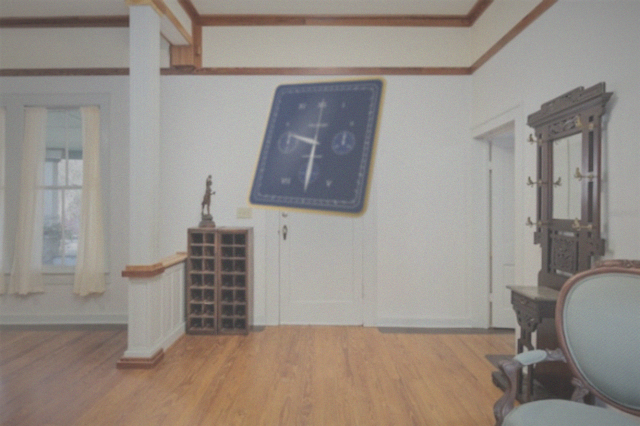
9:30
